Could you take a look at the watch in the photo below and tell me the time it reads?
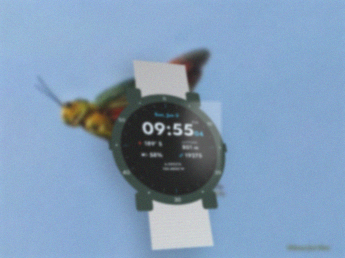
9:55
